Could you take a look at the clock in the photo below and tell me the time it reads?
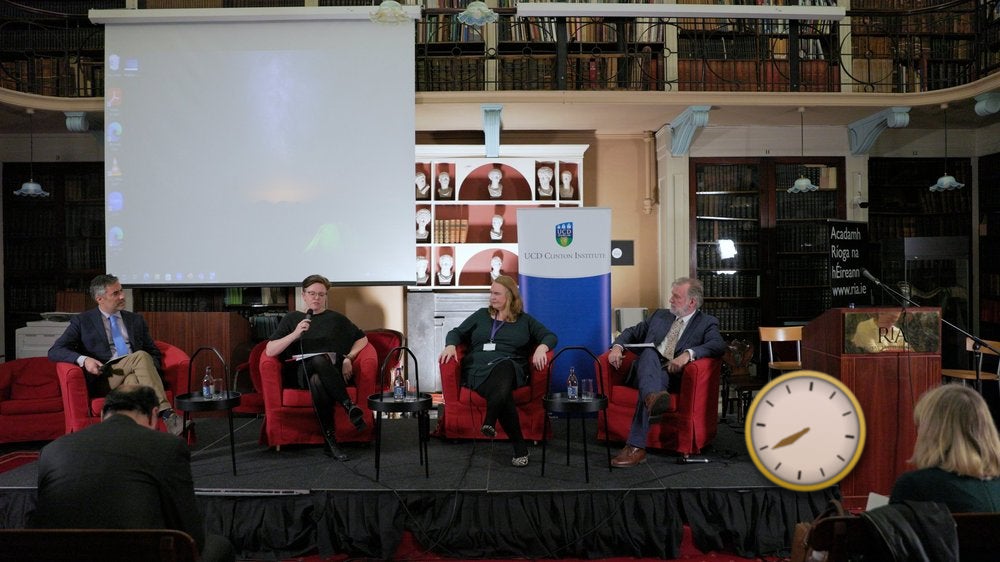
7:39
